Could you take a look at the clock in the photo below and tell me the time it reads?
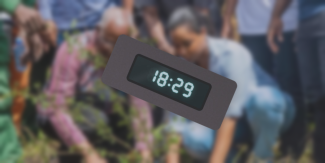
18:29
